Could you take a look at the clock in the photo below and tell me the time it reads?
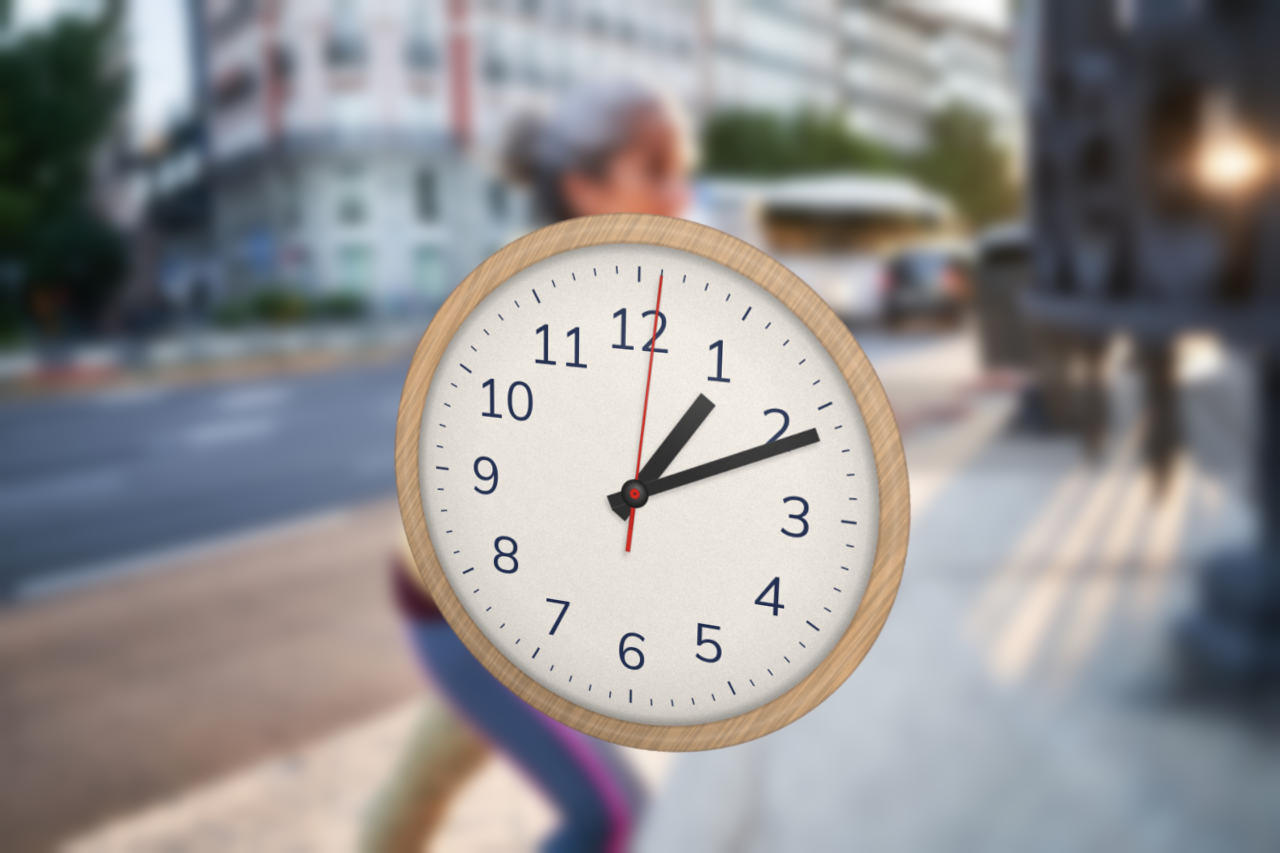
1:11:01
